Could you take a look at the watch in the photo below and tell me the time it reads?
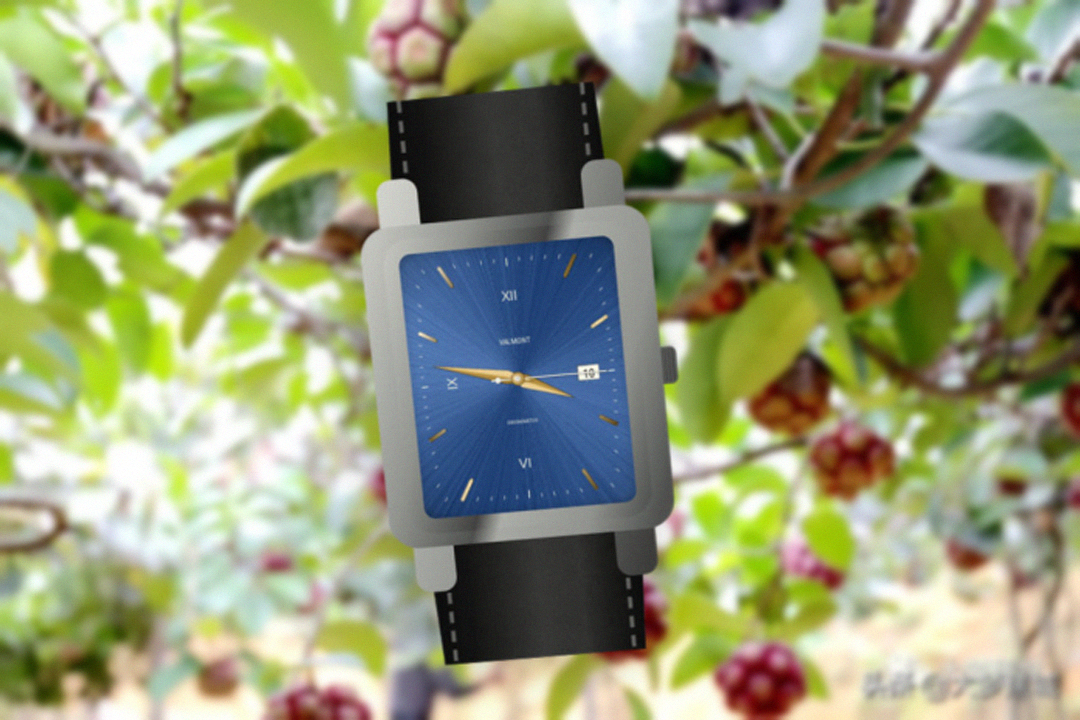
3:47:15
